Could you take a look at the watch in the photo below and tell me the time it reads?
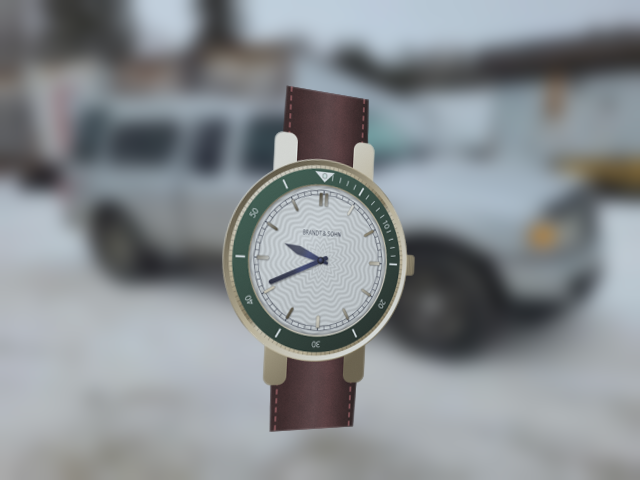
9:41
